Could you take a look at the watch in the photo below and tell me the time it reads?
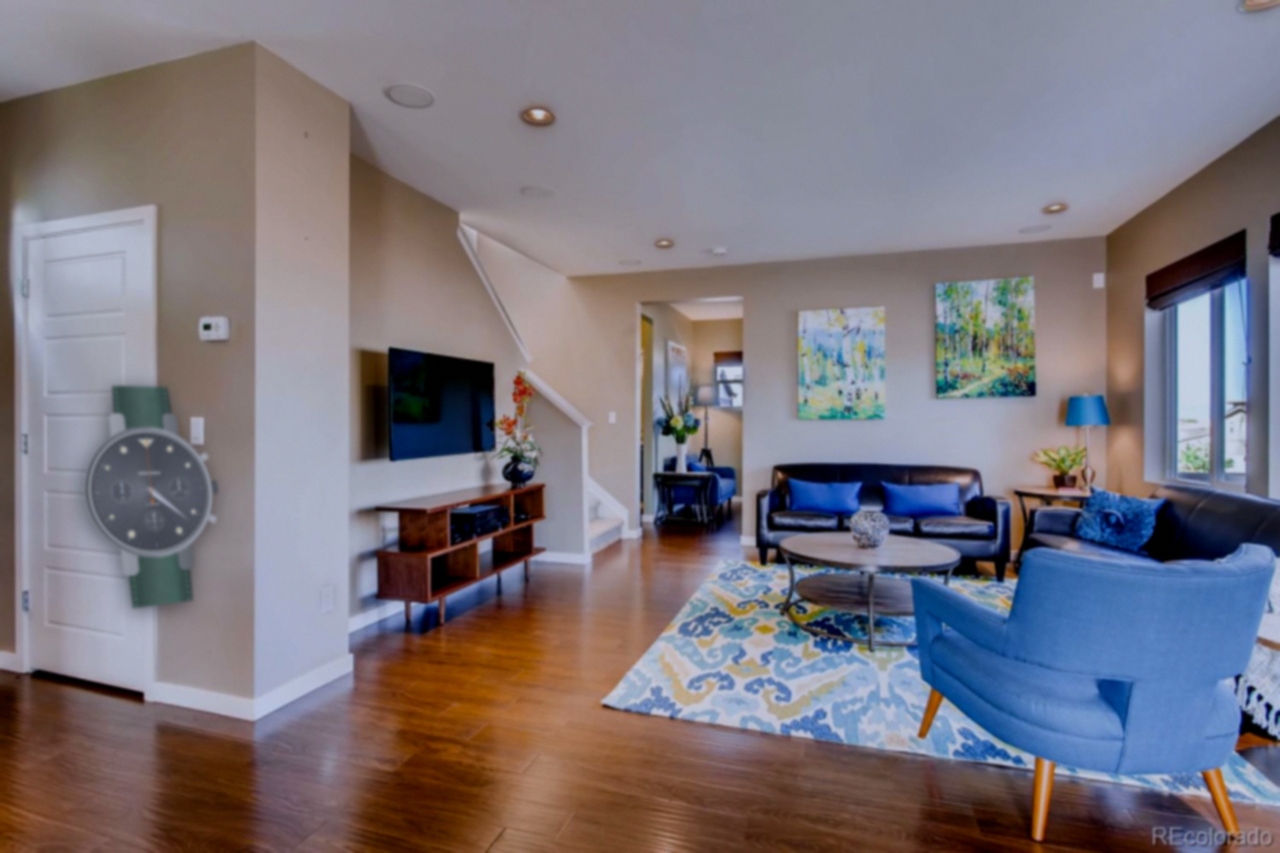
4:22
